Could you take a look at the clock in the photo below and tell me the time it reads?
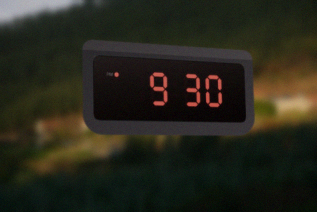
9:30
